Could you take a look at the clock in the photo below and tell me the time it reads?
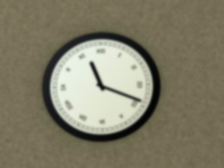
11:19
